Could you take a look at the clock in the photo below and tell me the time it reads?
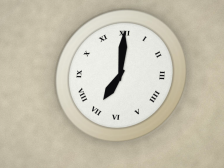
7:00
